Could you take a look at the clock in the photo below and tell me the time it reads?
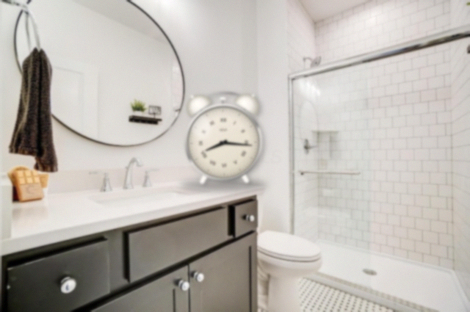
8:16
